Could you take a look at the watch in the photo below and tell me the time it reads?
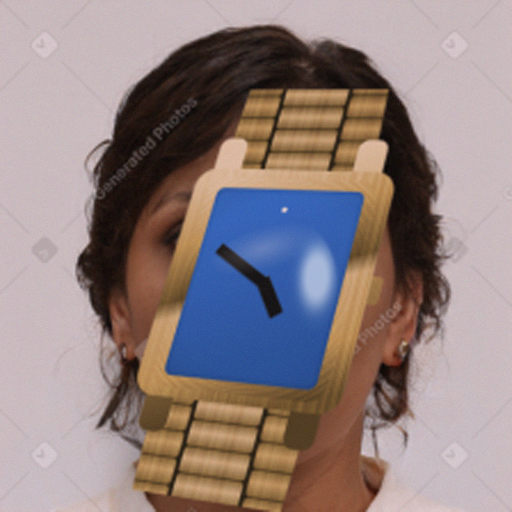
4:50
